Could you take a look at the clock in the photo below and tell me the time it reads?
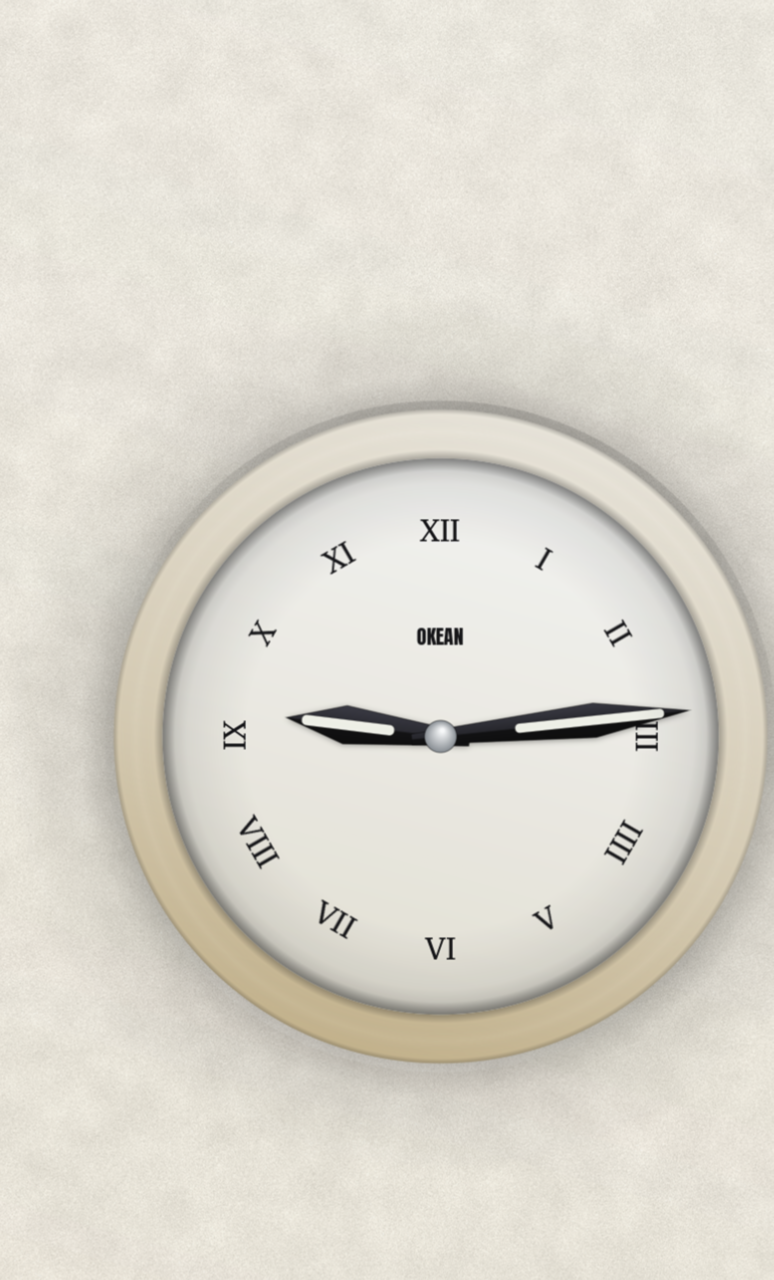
9:14
